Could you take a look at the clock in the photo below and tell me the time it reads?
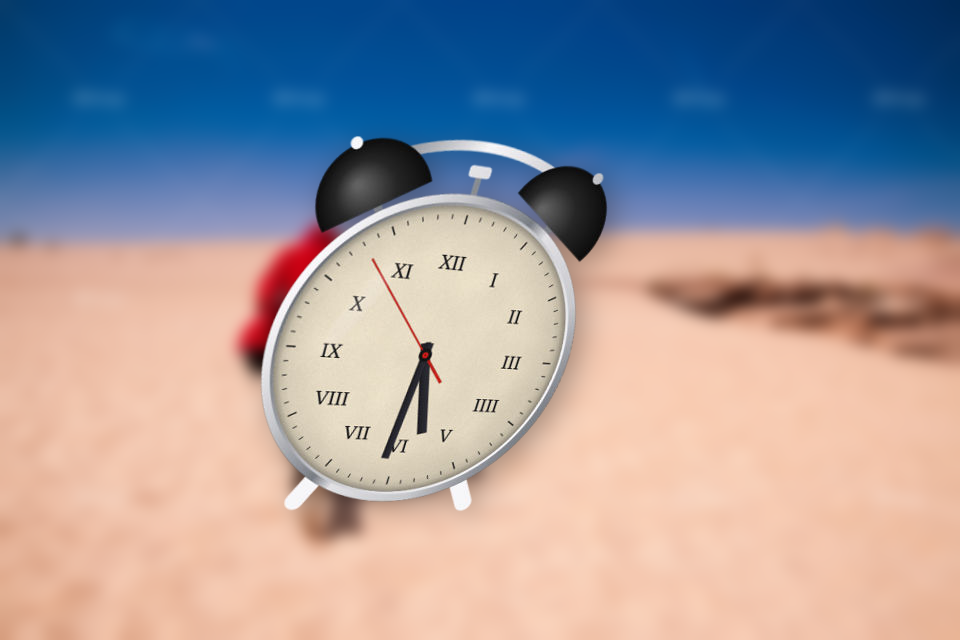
5:30:53
